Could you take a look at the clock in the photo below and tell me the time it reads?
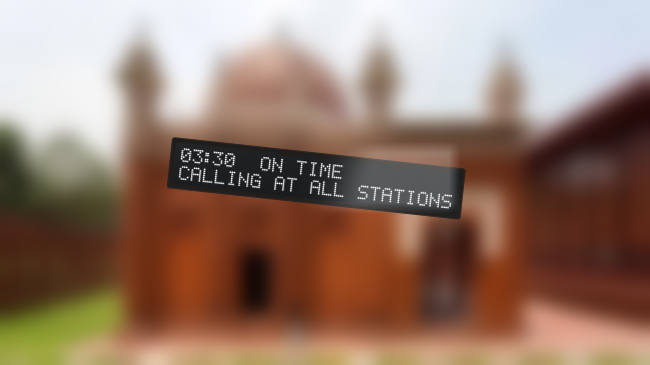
3:30
